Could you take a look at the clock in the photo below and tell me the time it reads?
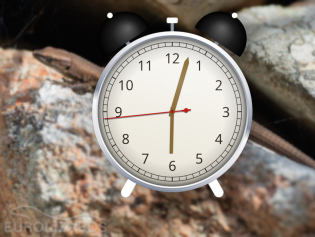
6:02:44
